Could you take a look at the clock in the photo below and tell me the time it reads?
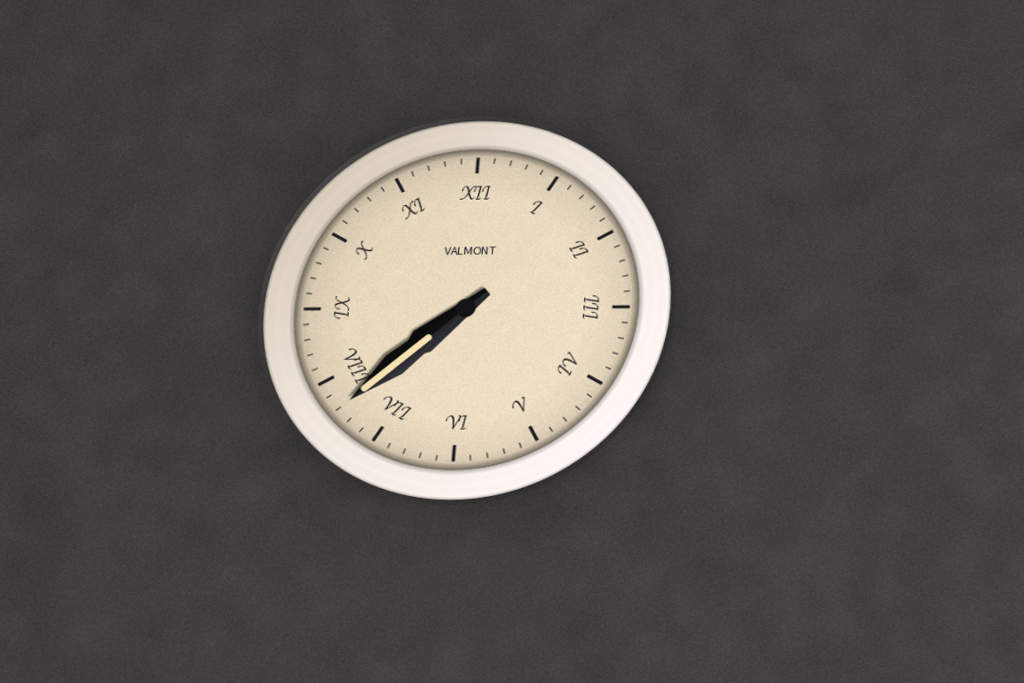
7:38
